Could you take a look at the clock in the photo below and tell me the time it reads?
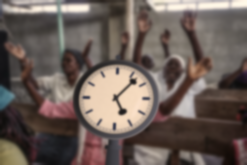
5:07
